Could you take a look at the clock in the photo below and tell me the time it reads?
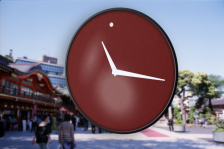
11:17
